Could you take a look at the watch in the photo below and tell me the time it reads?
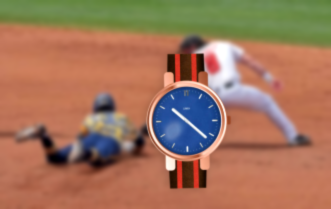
10:22
